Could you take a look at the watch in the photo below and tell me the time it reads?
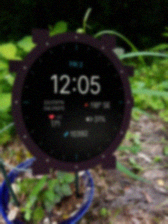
12:05
